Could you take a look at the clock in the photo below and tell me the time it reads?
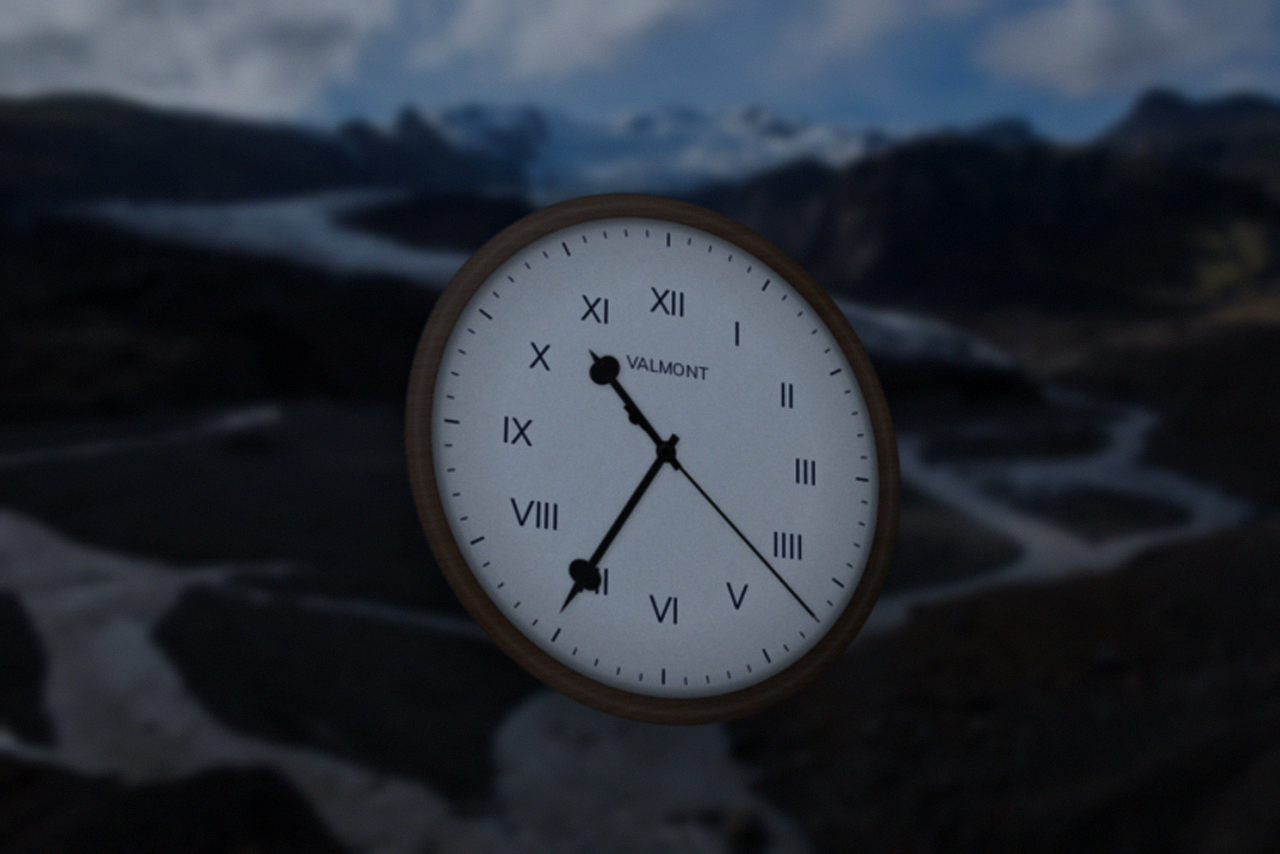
10:35:22
